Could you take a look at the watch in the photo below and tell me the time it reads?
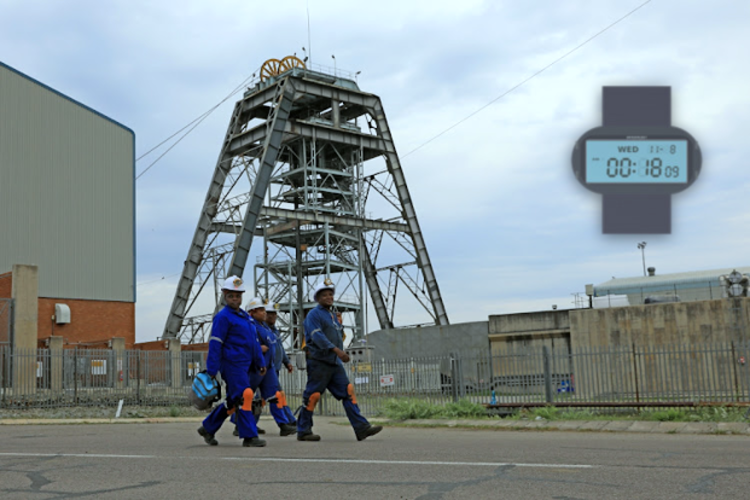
0:18:09
